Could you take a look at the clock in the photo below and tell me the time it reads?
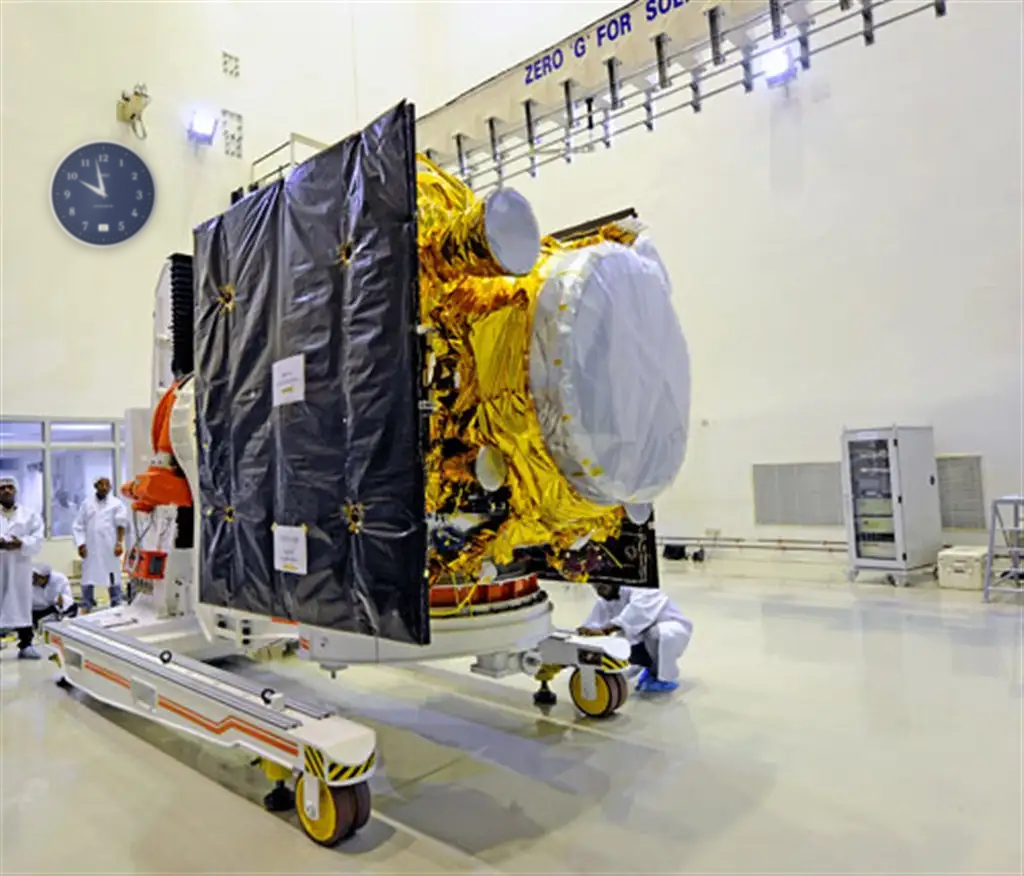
9:58
